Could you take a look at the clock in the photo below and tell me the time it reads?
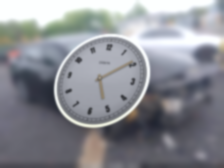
5:09
